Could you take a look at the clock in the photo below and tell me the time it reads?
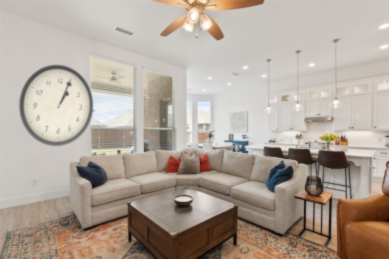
1:04
